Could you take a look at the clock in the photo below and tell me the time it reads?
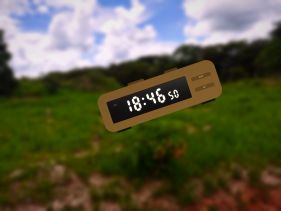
18:46:50
